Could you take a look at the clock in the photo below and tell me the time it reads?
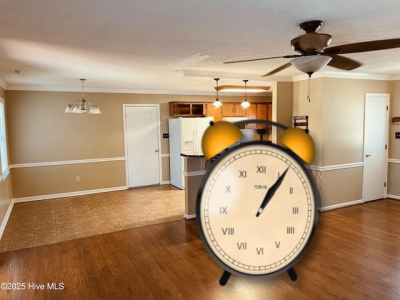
1:06
